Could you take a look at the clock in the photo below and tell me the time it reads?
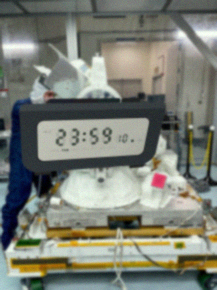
23:59
